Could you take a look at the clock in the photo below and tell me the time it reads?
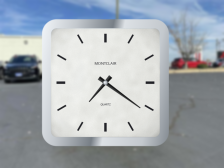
7:21
